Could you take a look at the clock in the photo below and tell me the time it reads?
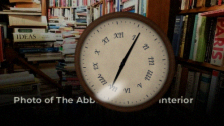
7:06
